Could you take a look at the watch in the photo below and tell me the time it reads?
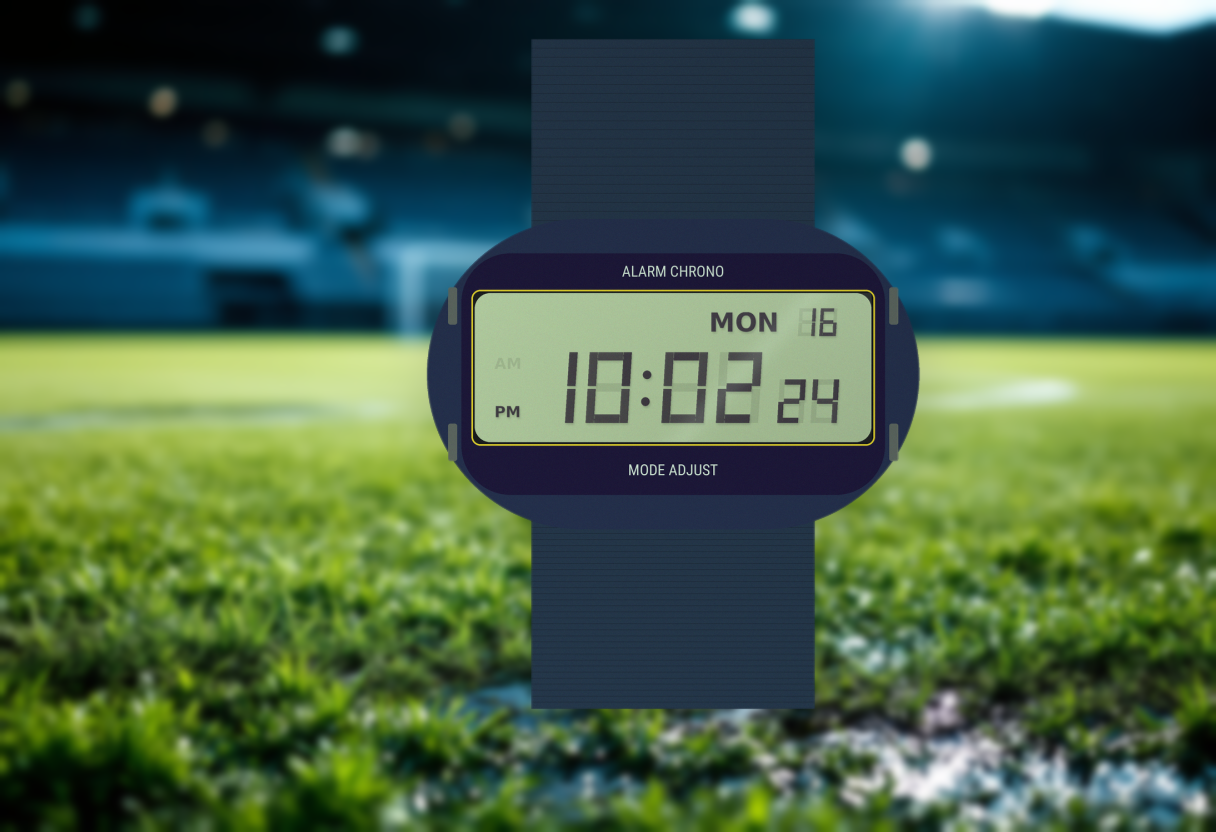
10:02:24
